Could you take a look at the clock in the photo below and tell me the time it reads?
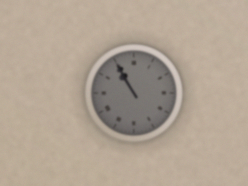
10:55
